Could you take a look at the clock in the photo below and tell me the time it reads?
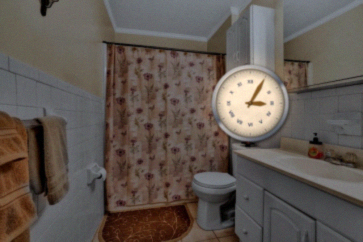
3:05
